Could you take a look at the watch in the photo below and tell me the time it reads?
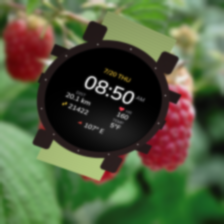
8:50
